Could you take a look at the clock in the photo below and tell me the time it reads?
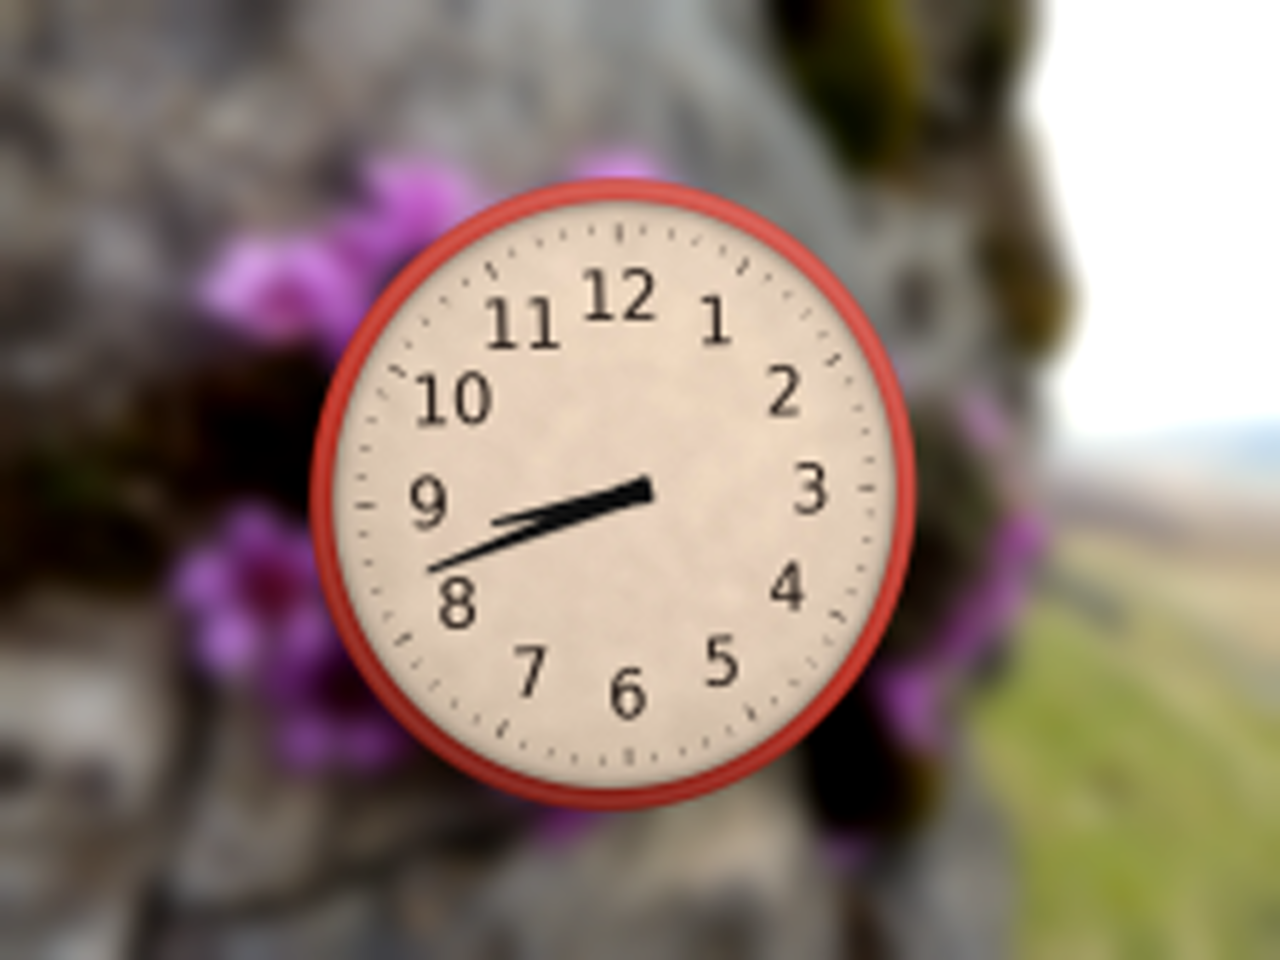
8:42
